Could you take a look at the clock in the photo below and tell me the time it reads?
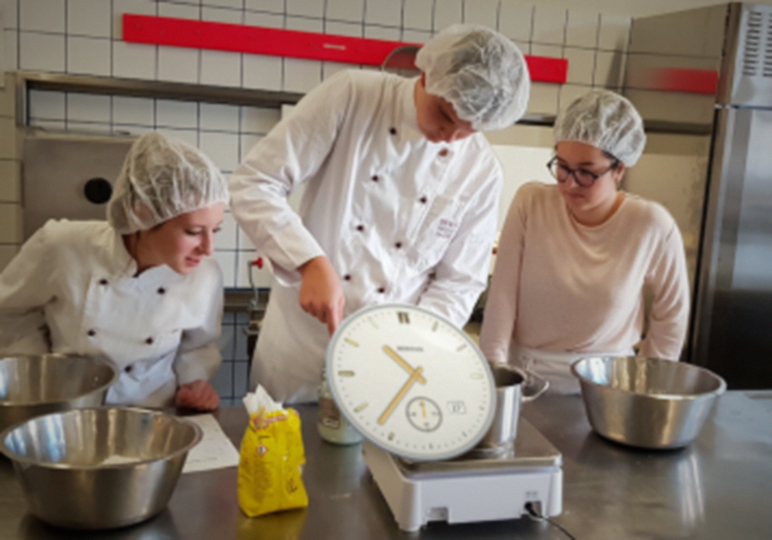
10:37
